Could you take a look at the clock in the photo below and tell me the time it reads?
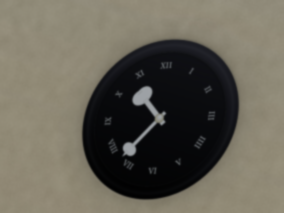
10:37
